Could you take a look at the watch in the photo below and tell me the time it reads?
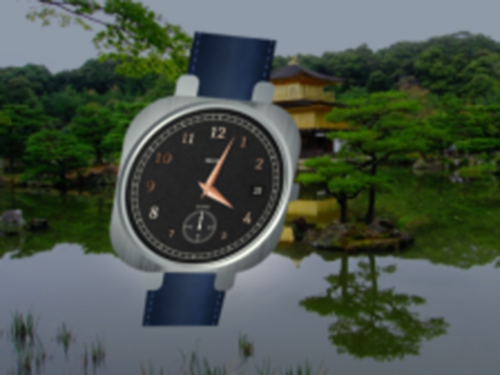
4:03
